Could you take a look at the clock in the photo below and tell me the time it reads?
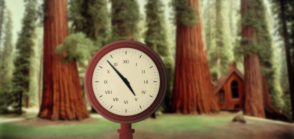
4:53
